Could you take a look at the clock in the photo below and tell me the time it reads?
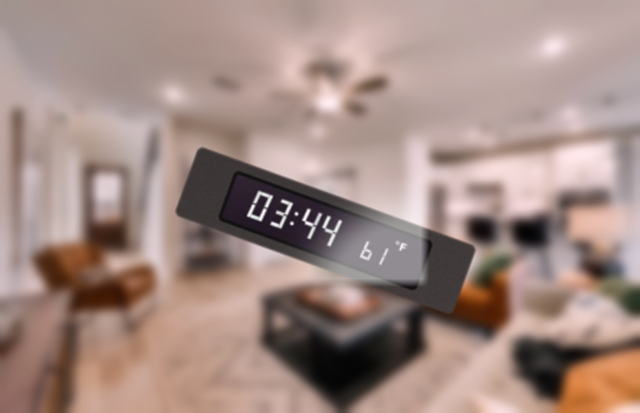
3:44
